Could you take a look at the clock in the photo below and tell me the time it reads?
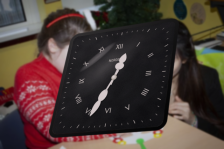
12:34
